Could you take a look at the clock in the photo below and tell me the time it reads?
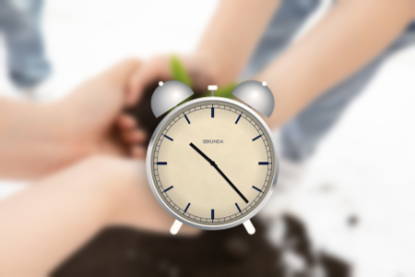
10:23
